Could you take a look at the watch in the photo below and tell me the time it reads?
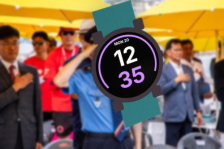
12:35
